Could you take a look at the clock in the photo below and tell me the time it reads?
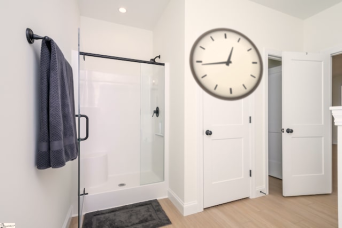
12:44
